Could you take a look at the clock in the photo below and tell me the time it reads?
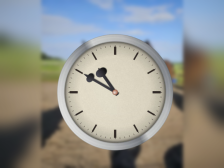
10:50
